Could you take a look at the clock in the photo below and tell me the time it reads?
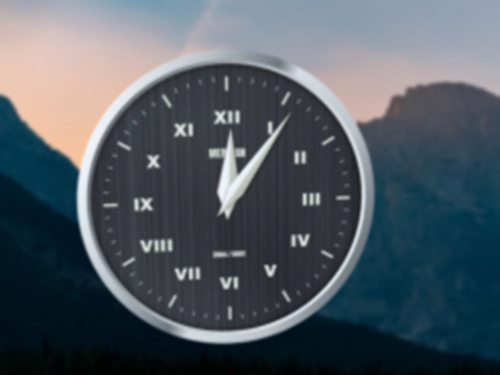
12:06
